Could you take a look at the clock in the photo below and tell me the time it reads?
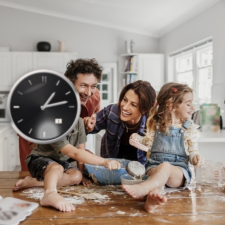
1:13
